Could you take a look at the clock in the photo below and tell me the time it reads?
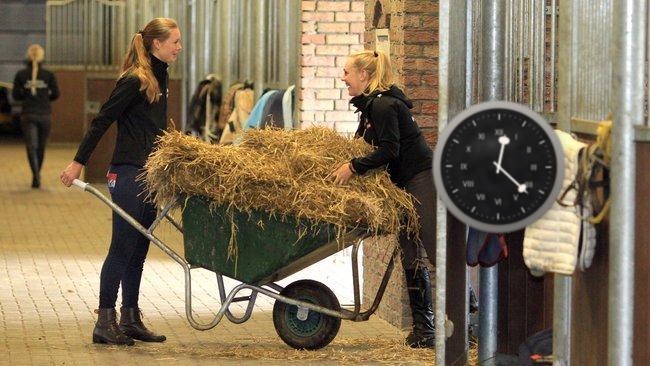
12:22
